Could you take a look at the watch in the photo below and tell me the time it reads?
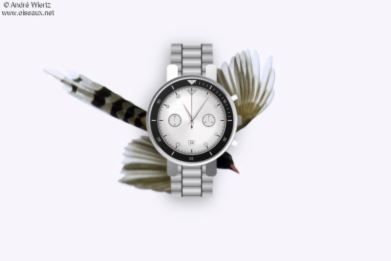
11:06
